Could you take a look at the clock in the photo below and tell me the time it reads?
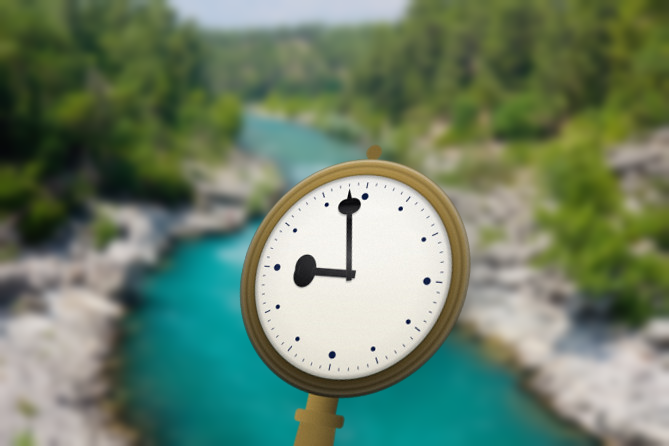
8:58
